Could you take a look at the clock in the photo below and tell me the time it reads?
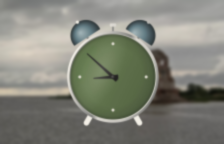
8:52
